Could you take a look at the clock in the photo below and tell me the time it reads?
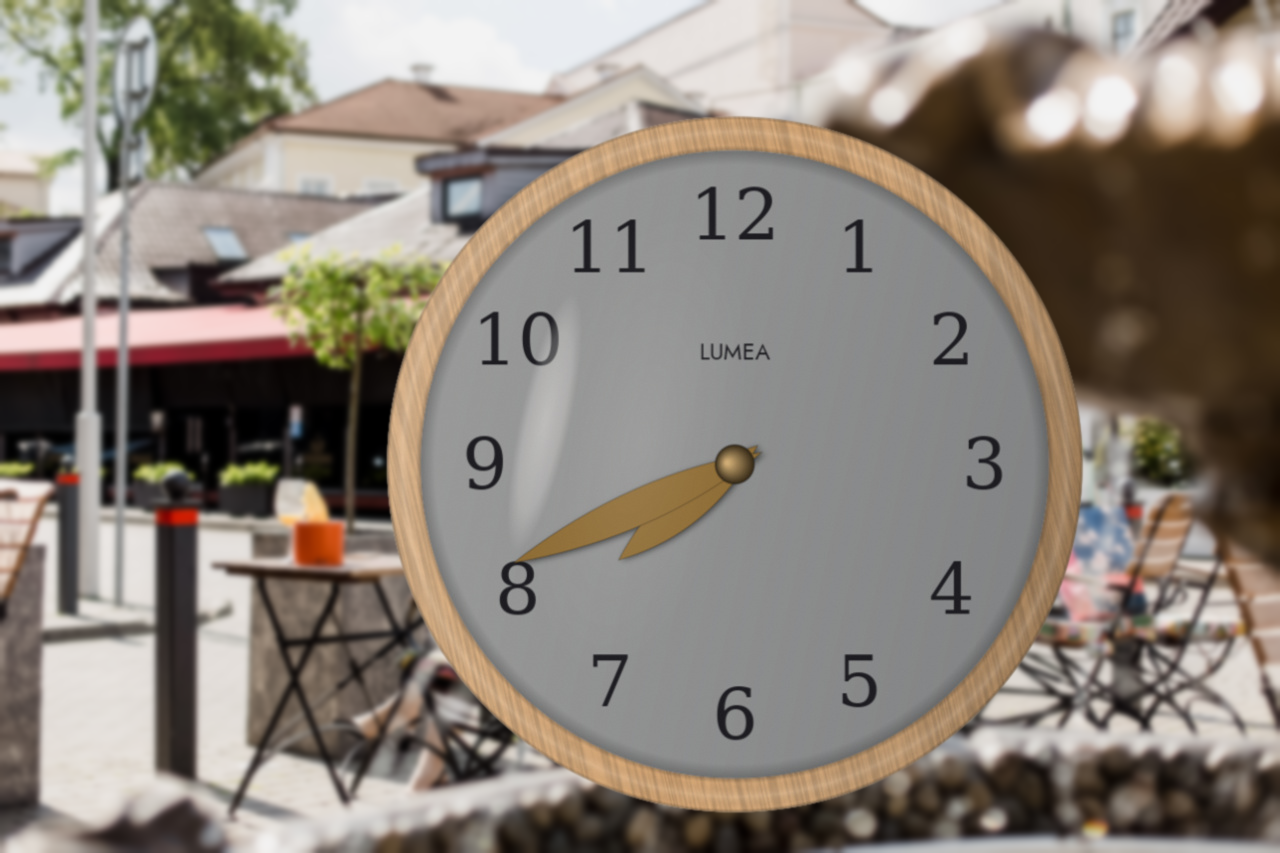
7:41
